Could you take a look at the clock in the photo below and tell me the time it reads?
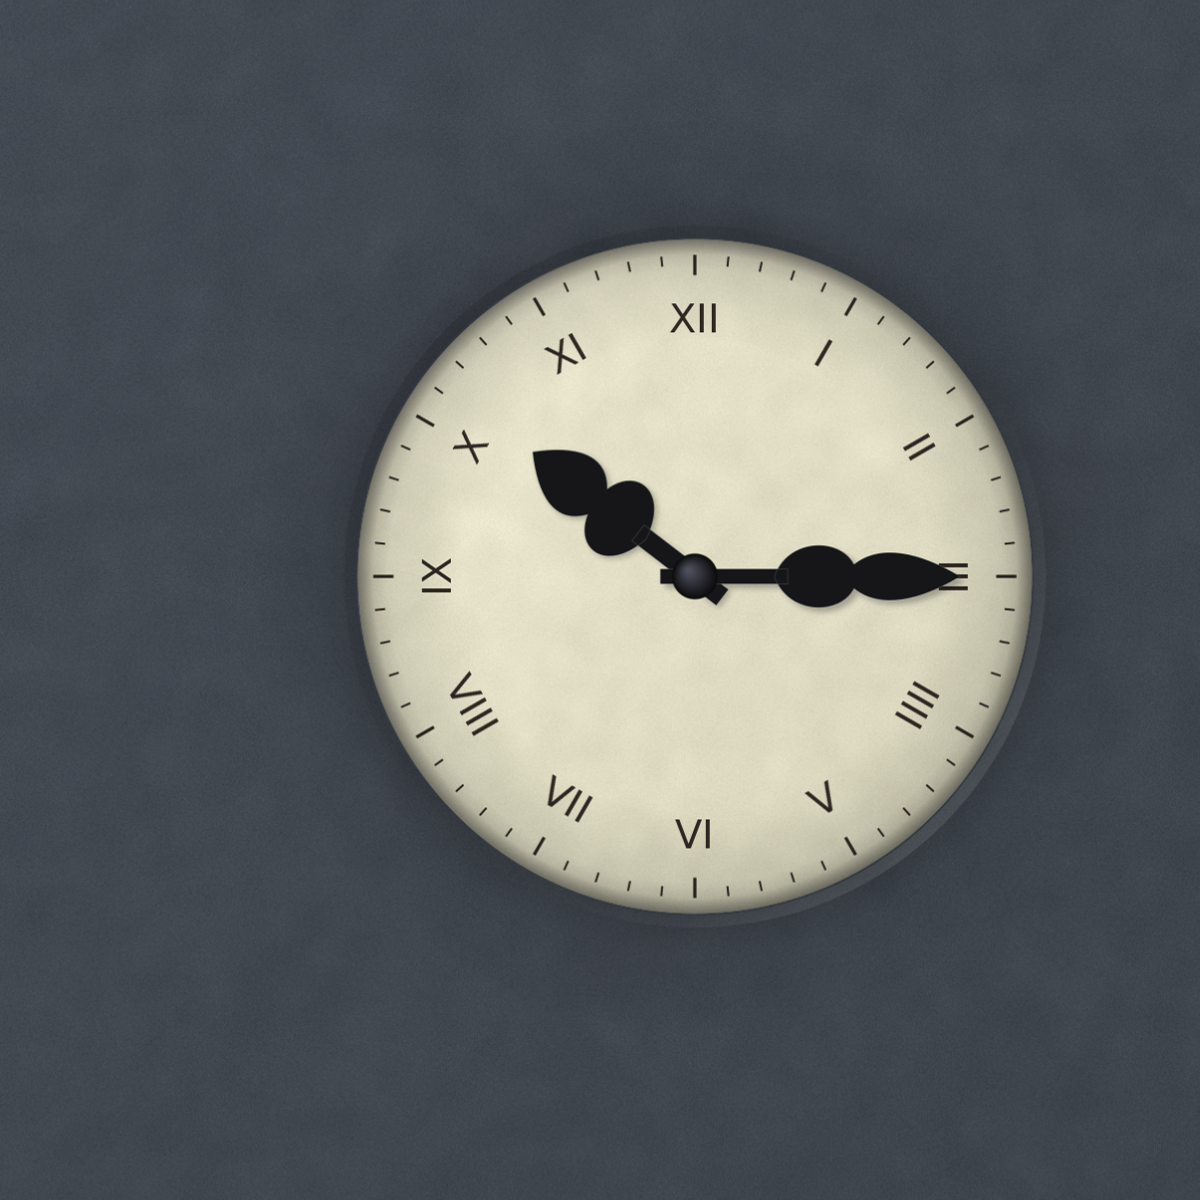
10:15
